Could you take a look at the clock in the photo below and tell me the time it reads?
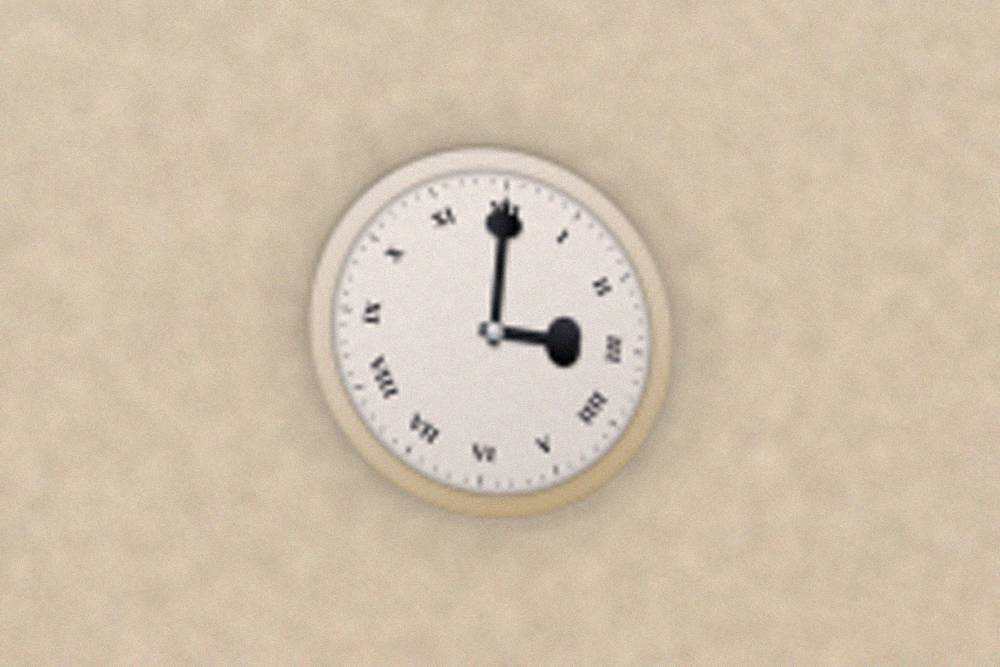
3:00
